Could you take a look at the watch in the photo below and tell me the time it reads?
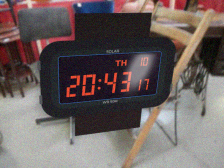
20:43:17
